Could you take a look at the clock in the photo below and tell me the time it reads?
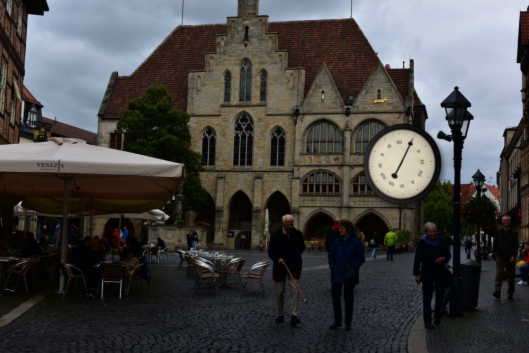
7:05
